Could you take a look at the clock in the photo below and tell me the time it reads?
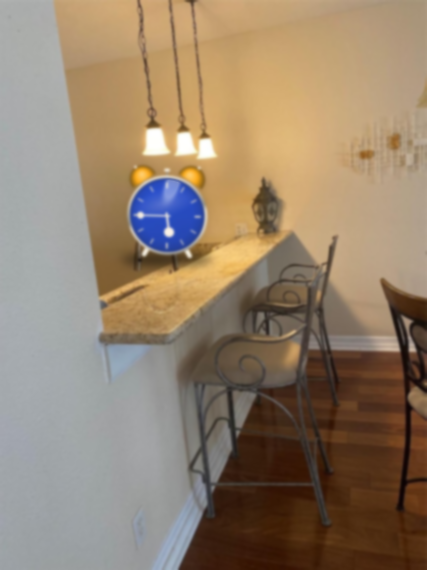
5:45
